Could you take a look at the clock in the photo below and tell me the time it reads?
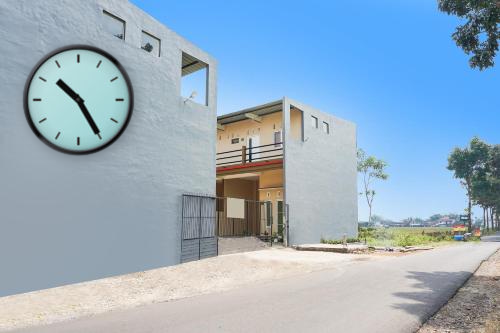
10:25
